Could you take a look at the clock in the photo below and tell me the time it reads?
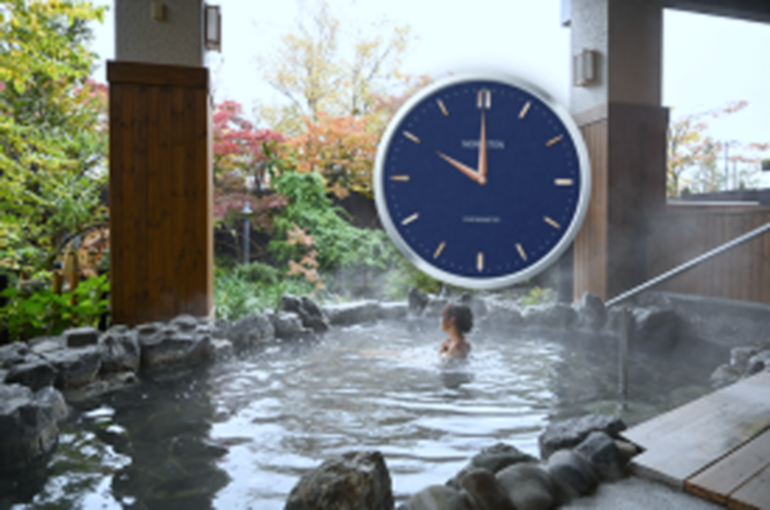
10:00
